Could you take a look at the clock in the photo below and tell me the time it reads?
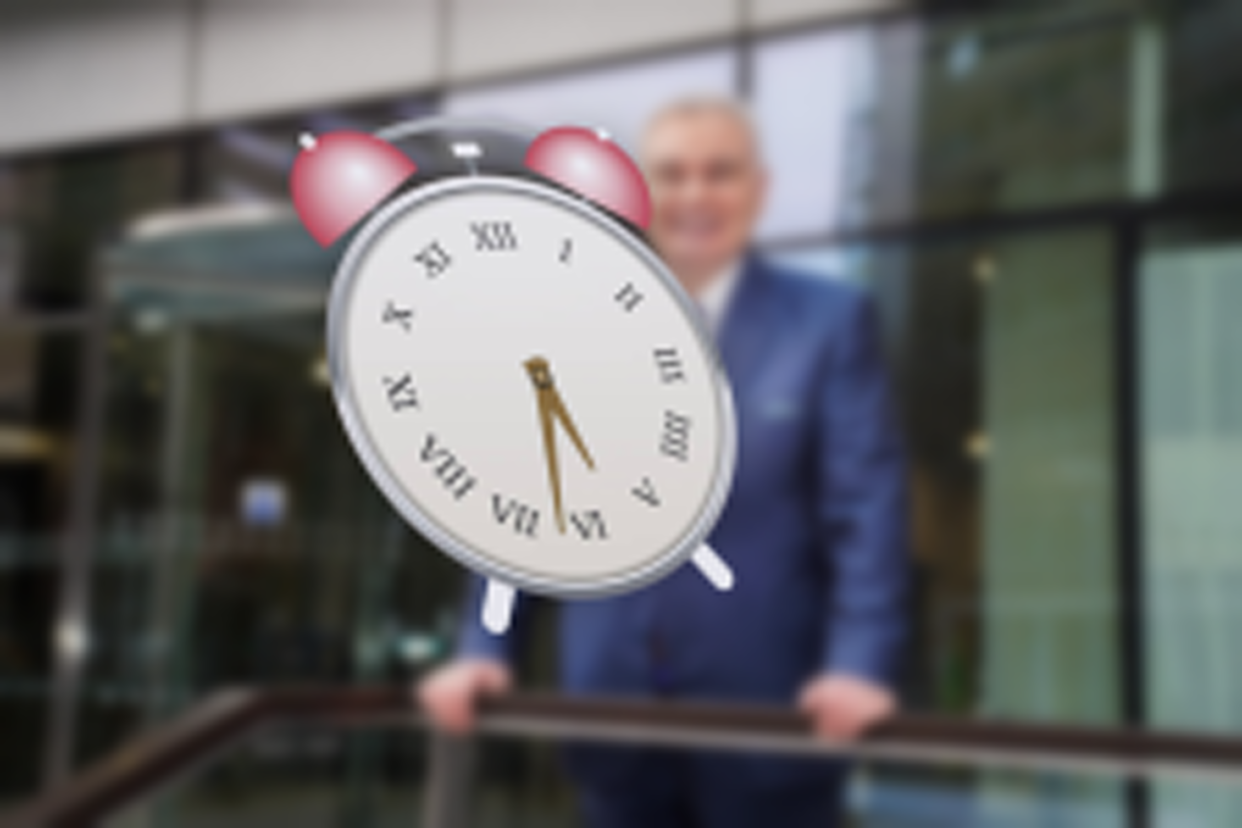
5:32
